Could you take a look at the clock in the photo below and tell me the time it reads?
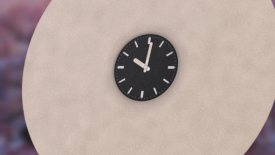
10:01
